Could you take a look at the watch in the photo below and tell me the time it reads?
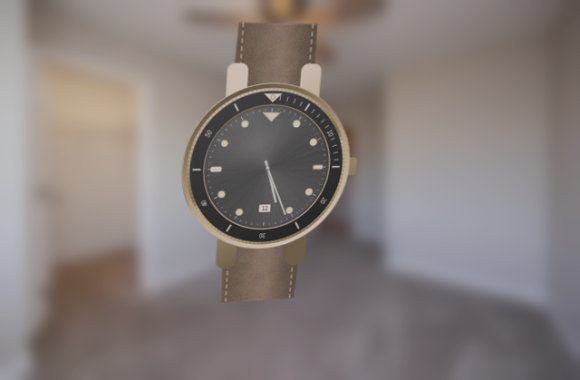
5:26
